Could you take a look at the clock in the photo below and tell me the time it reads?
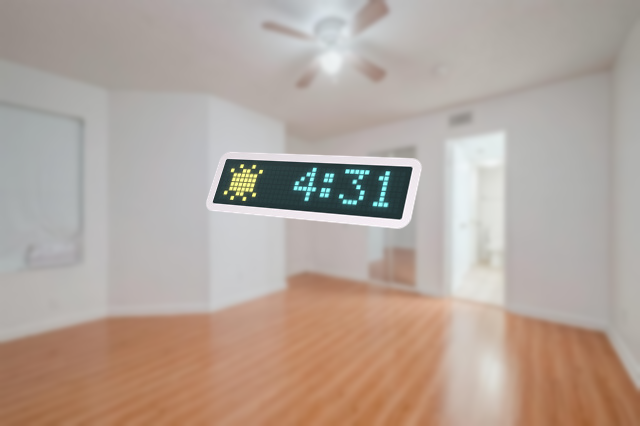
4:31
